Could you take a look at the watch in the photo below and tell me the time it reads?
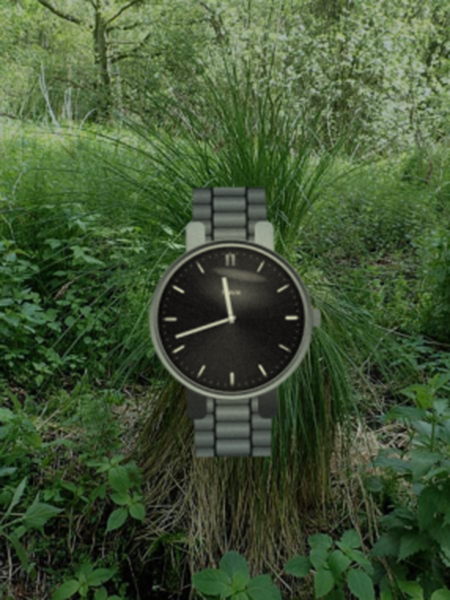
11:42
